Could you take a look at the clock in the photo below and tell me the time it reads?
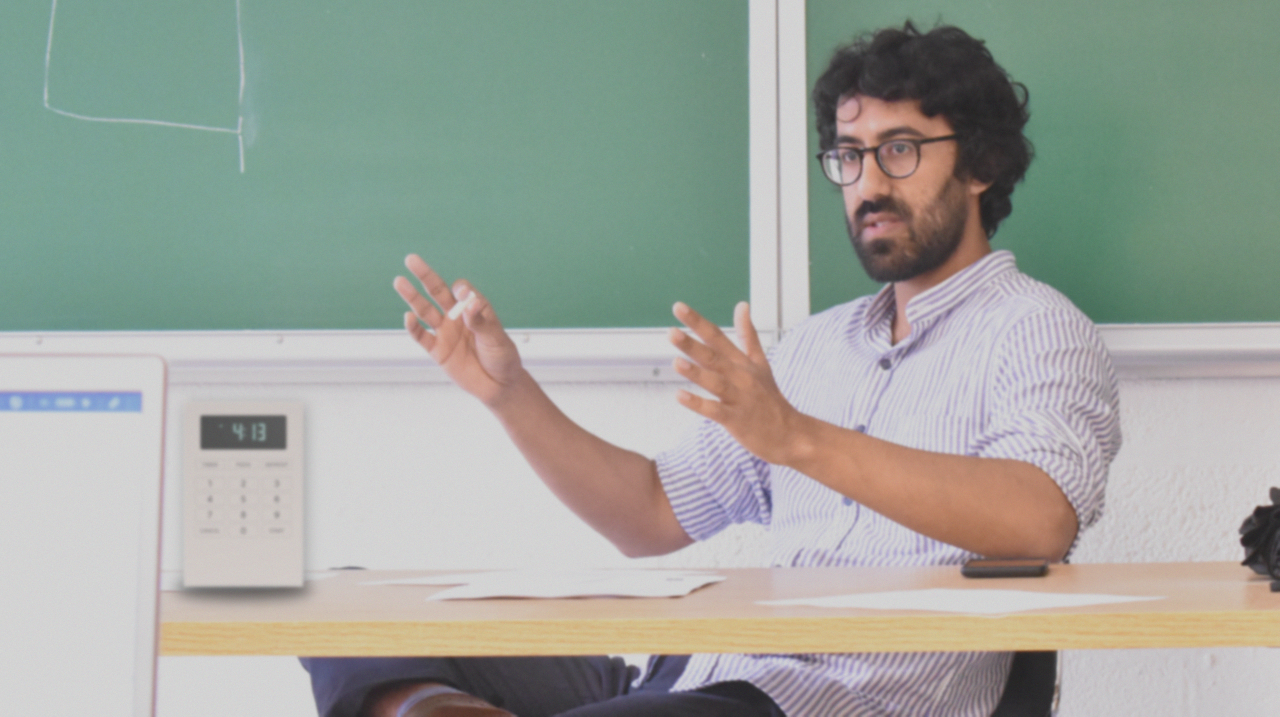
4:13
